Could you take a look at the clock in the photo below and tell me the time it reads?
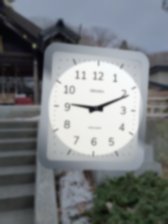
9:11
